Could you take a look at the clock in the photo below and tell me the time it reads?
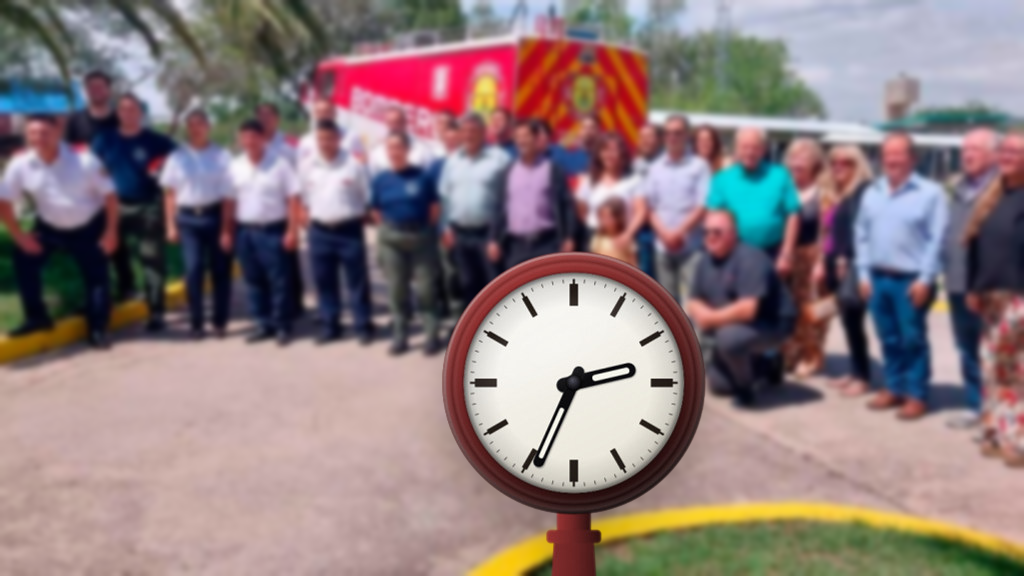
2:34
